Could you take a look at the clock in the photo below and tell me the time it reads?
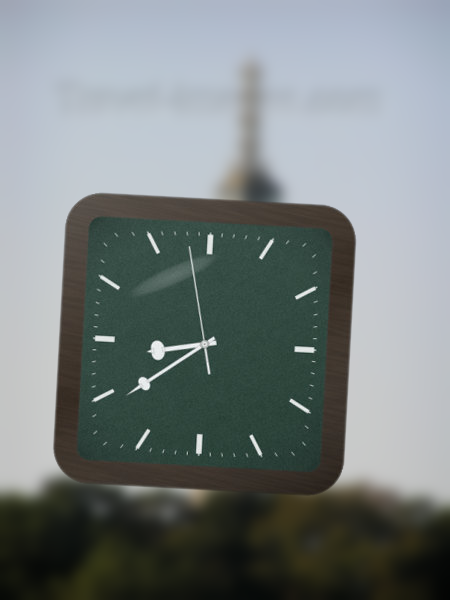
8:38:58
